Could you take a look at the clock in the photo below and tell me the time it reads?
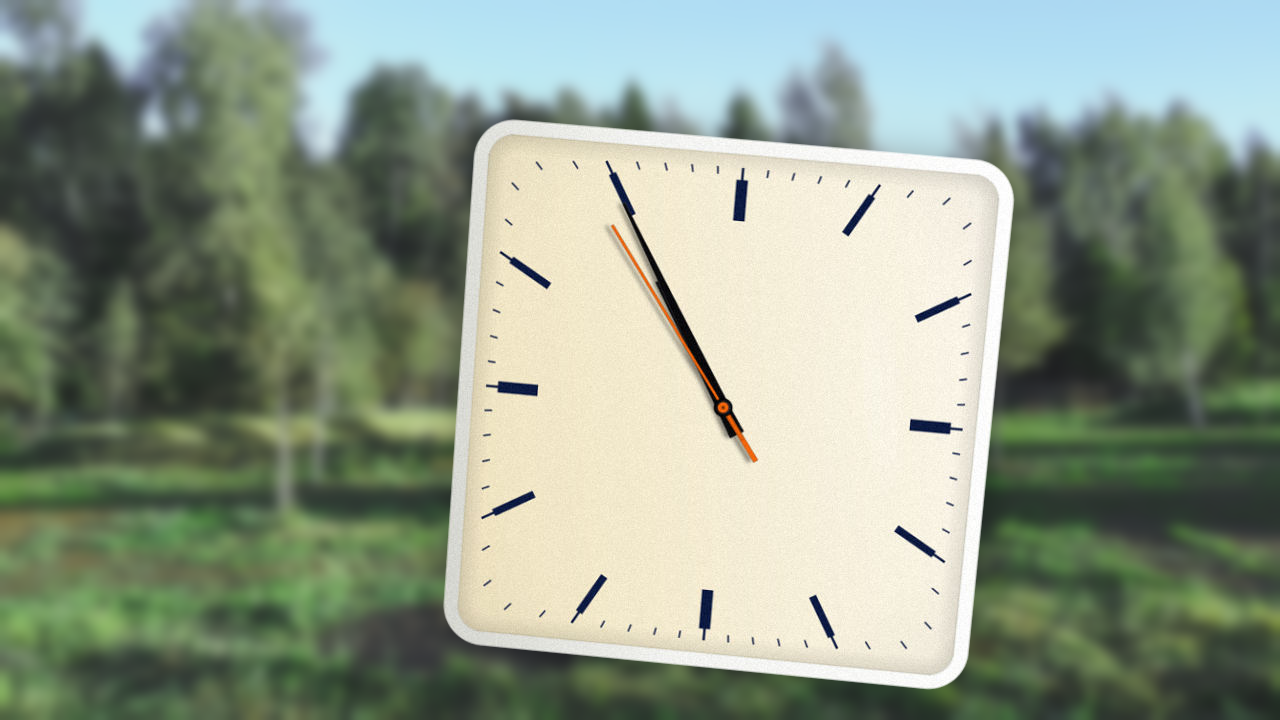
10:54:54
